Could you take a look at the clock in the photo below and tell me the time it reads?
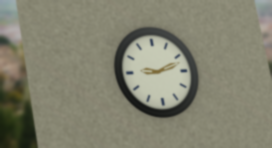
9:12
